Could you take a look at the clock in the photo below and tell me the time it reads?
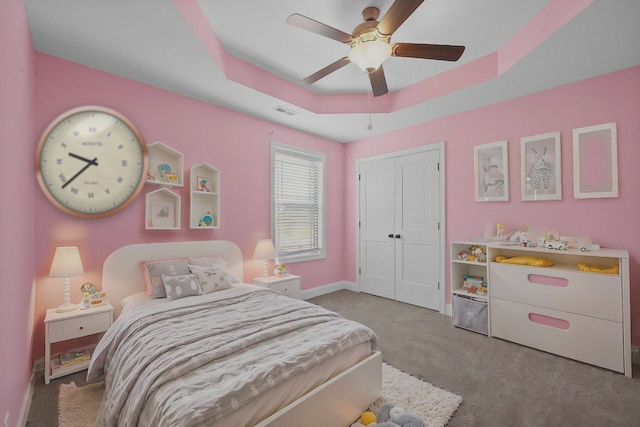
9:38
